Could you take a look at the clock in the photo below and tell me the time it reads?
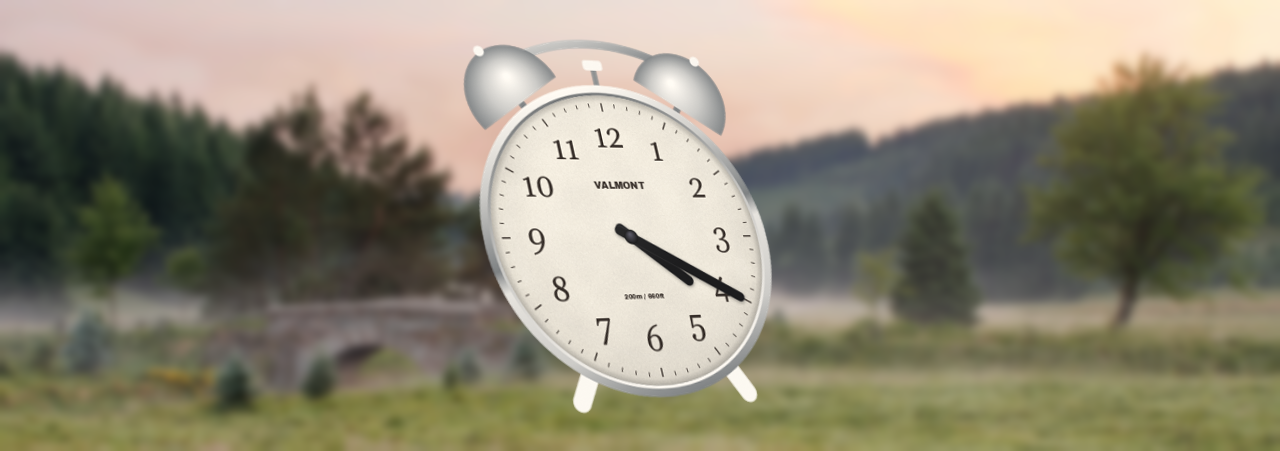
4:20
